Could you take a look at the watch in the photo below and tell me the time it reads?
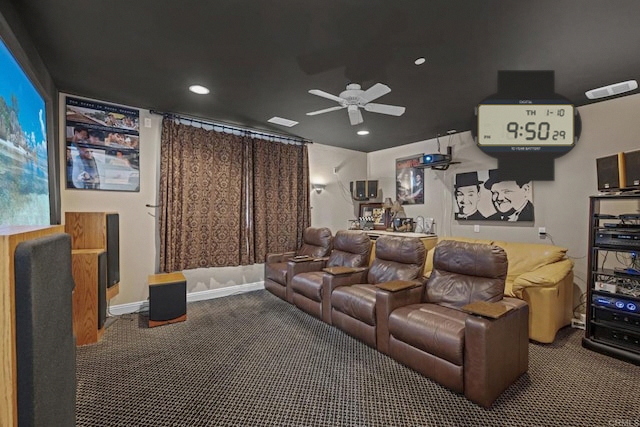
9:50:29
